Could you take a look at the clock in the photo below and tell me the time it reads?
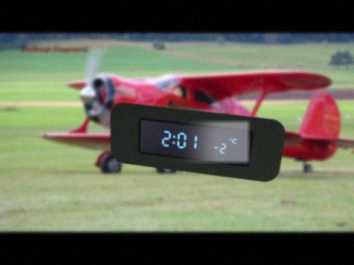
2:01
